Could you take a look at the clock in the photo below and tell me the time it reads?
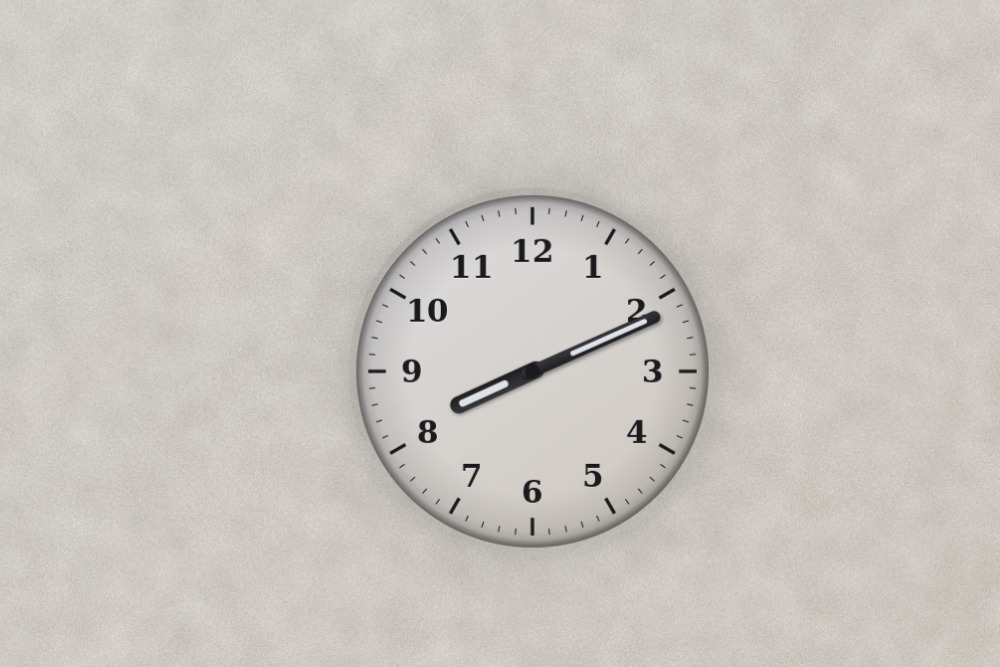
8:11
